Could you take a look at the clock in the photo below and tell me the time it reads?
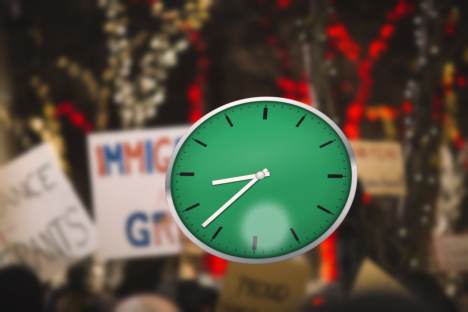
8:37
